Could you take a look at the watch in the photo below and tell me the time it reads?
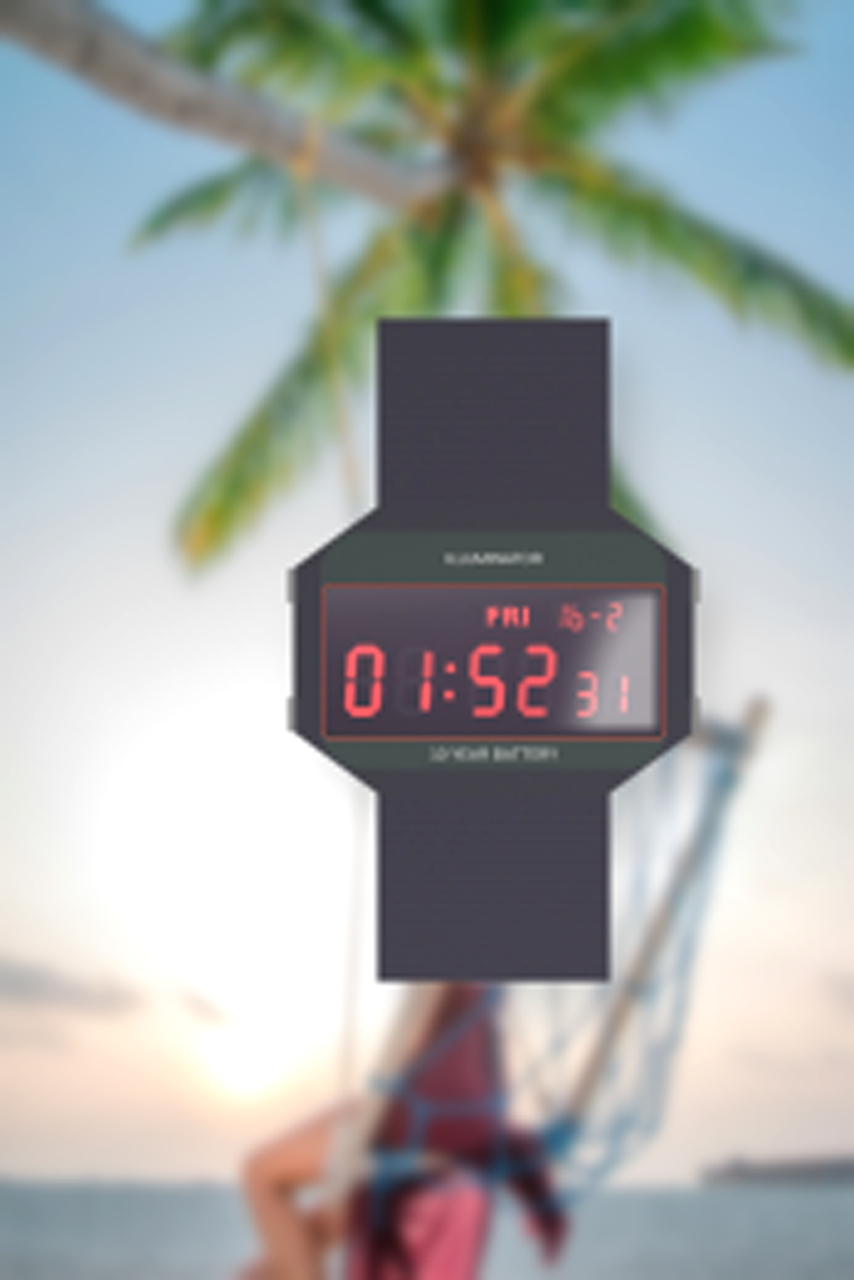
1:52:31
